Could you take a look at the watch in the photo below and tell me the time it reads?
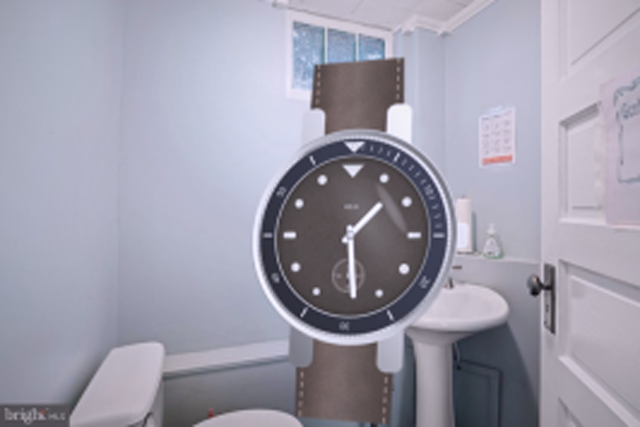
1:29
